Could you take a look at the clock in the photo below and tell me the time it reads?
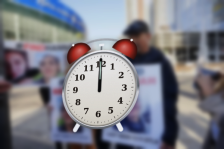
12:00
